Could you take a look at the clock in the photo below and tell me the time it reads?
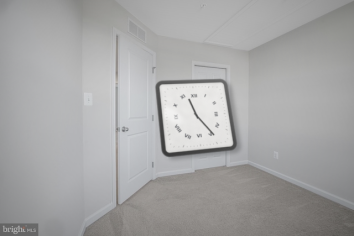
11:24
